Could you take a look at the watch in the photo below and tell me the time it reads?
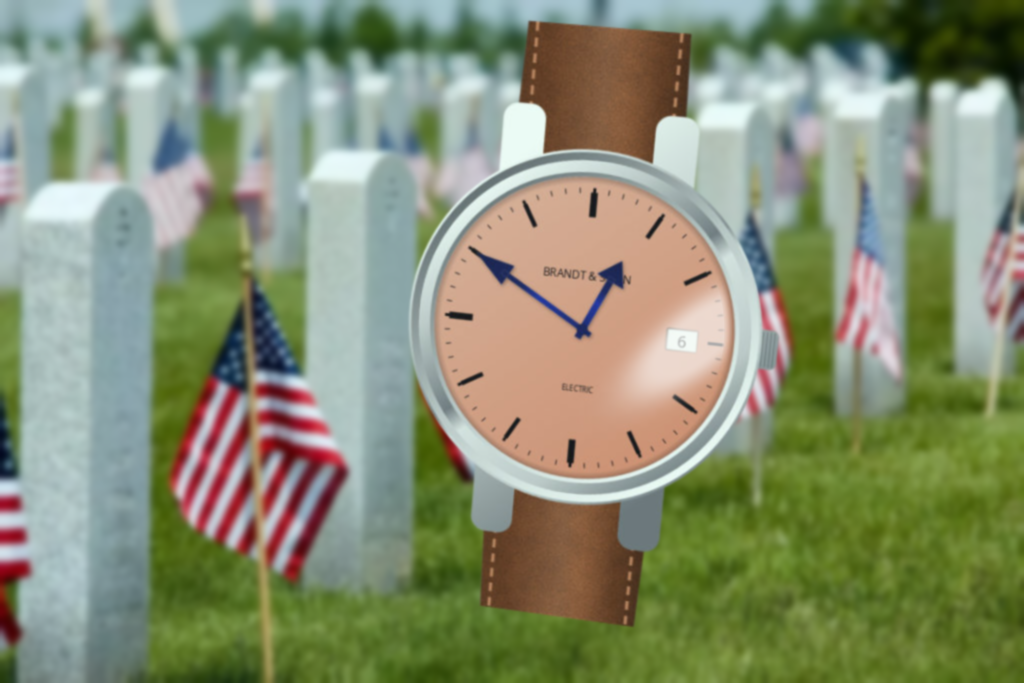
12:50
